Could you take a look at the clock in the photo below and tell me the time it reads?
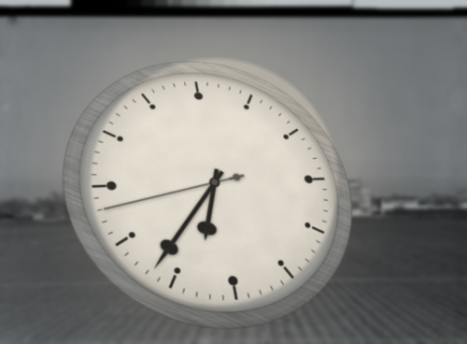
6:36:43
